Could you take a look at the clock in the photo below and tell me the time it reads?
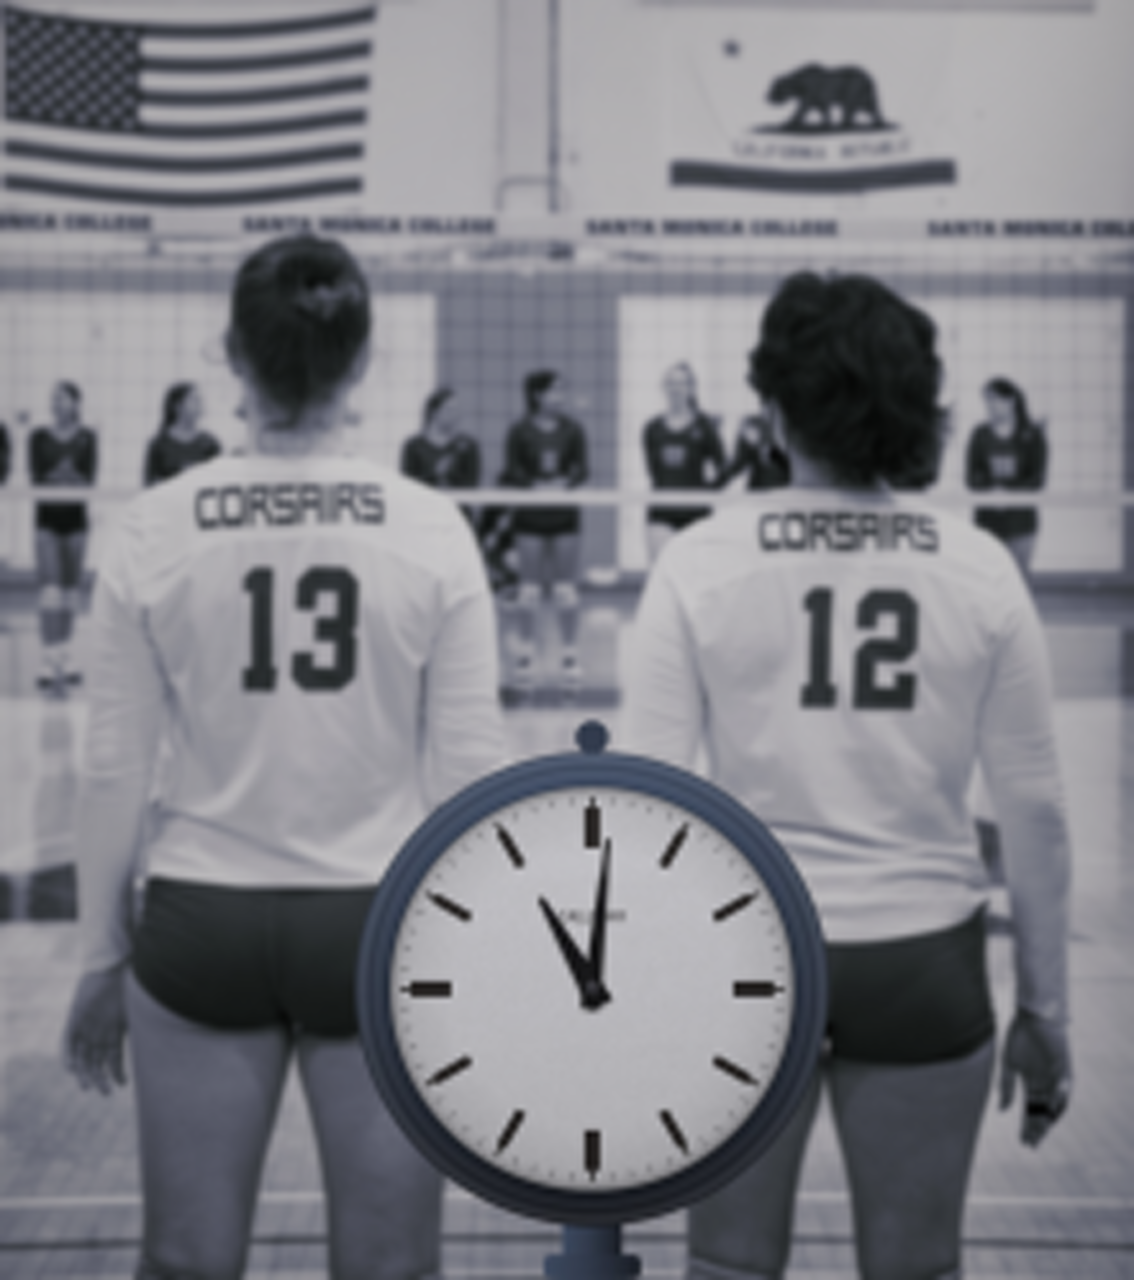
11:01
